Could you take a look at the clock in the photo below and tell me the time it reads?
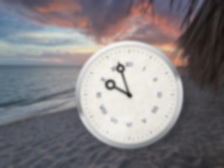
9:57
